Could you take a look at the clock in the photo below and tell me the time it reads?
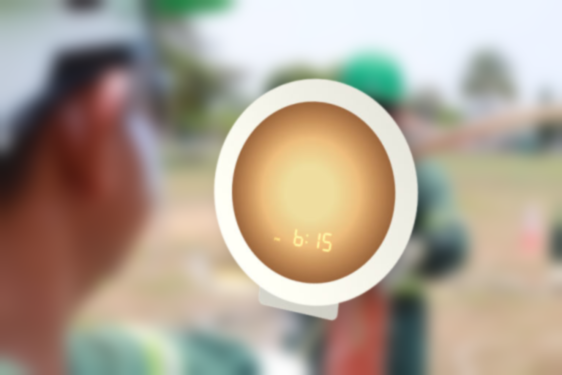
6:15
